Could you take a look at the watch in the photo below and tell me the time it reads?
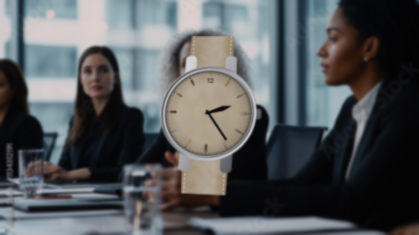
2:24
